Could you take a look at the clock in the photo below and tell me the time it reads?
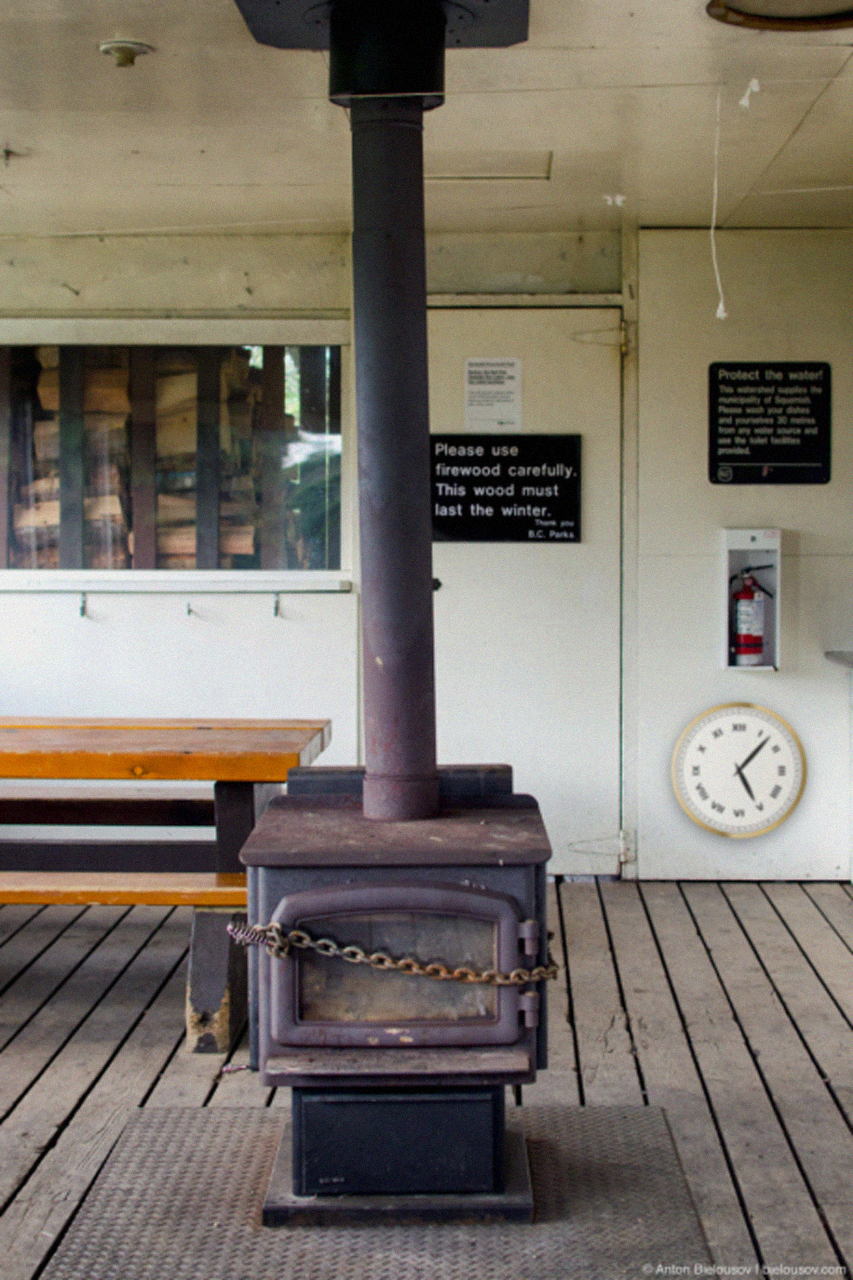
5:07
